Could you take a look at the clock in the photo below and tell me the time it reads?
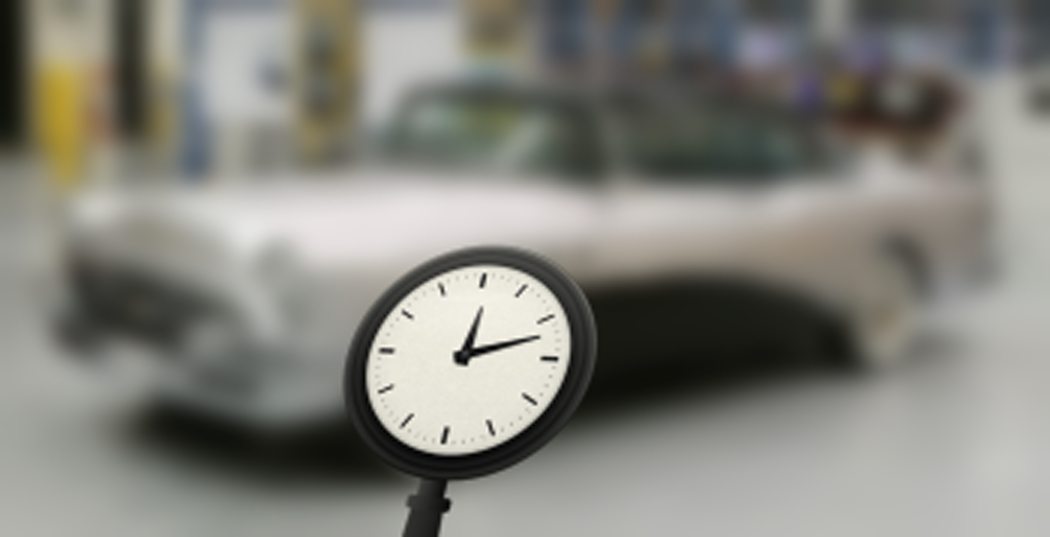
12:12
